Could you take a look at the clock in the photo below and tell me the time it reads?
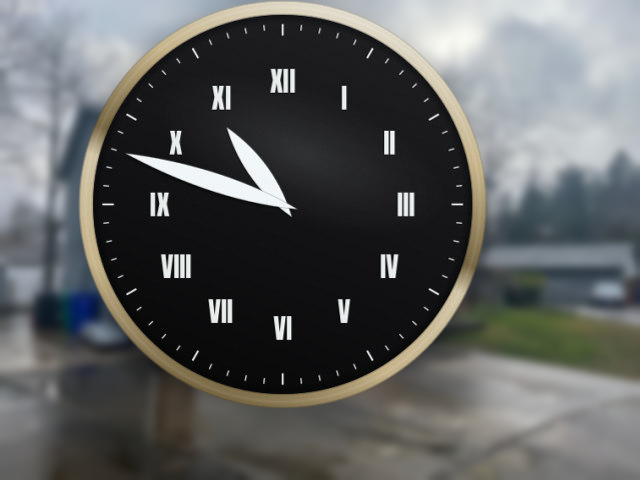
10:48
